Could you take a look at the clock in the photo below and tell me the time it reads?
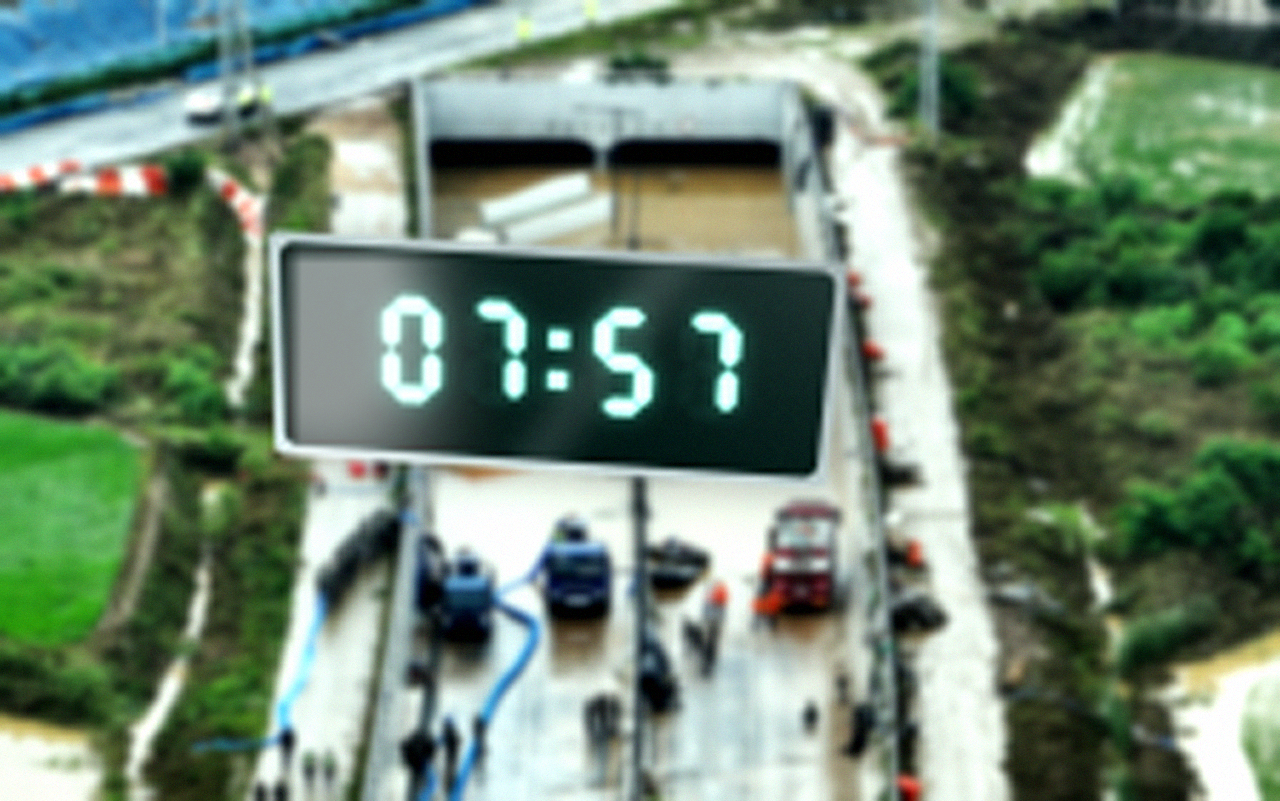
7:57
